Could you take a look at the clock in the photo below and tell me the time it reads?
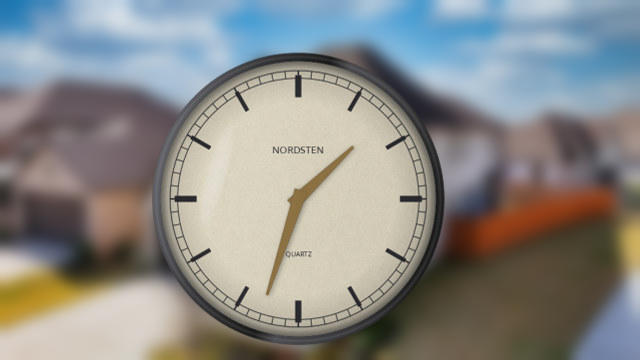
1:33
